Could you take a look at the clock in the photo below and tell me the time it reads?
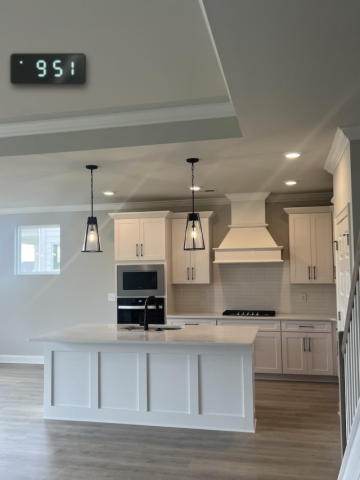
9:51
